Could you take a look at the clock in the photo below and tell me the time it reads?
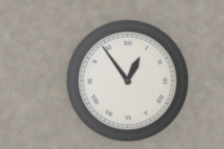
12:54
